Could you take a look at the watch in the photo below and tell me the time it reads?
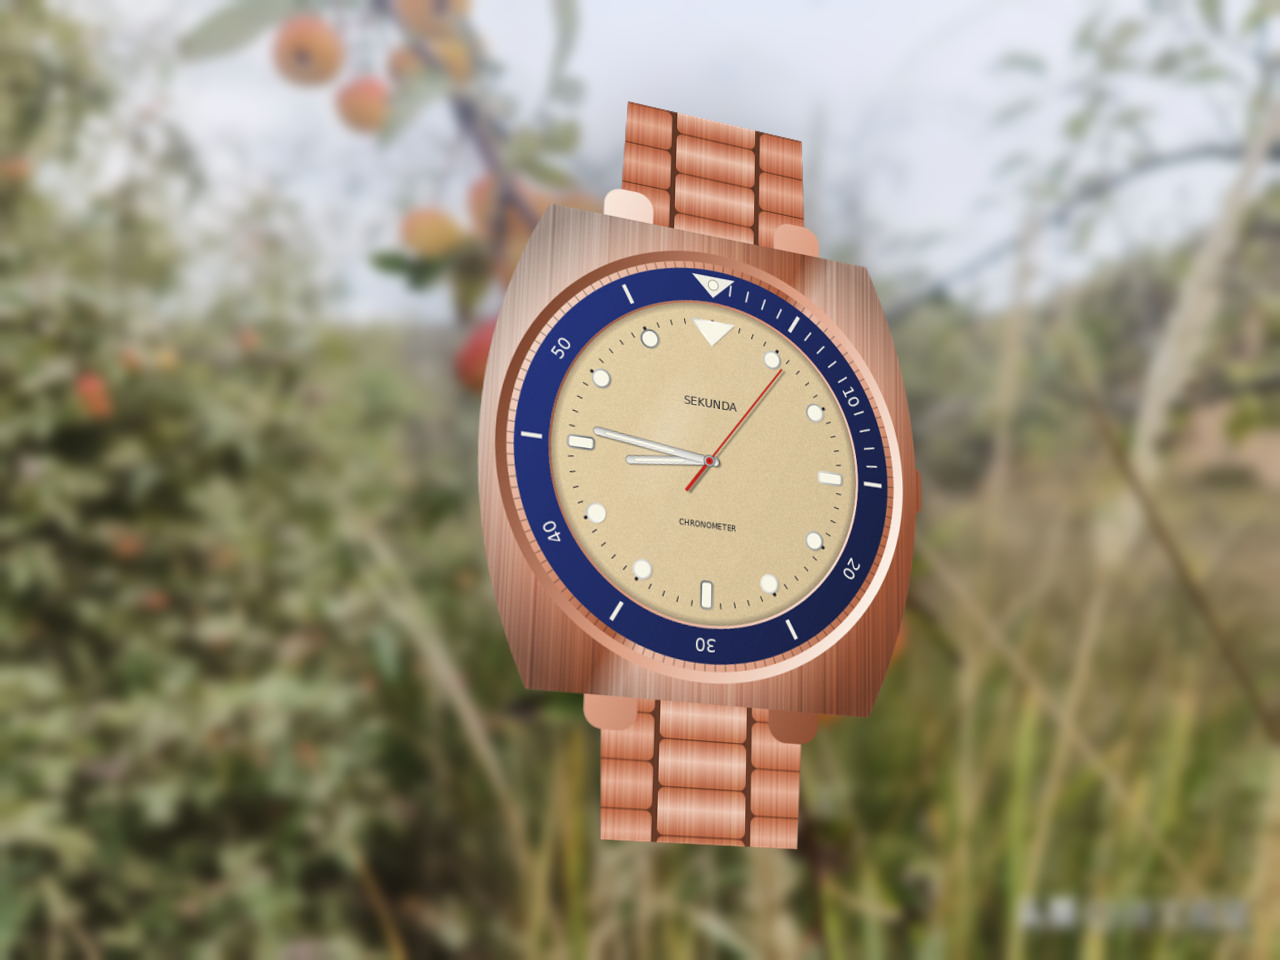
8:46:06
